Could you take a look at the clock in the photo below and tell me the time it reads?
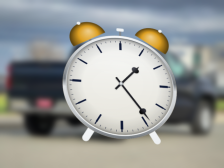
1:24
